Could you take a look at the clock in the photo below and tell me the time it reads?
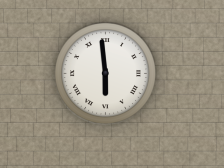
5:59
